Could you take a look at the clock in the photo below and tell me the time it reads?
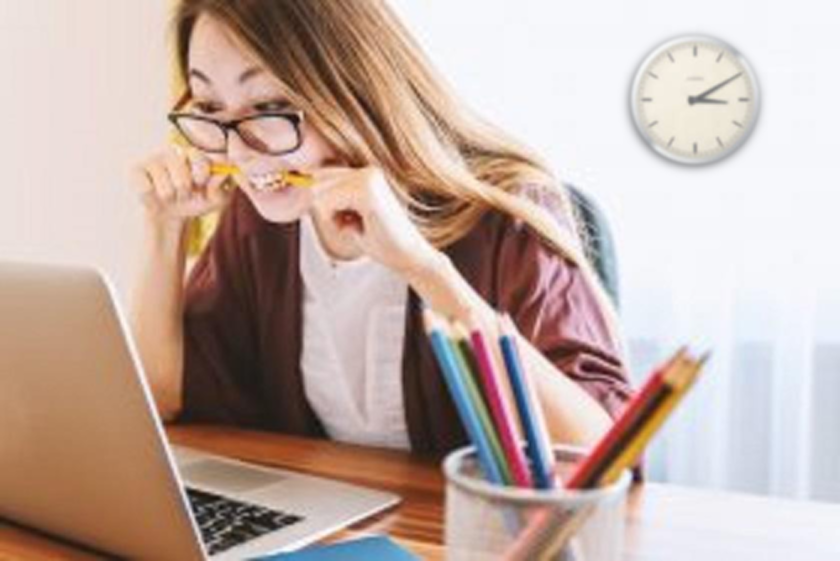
3:10
